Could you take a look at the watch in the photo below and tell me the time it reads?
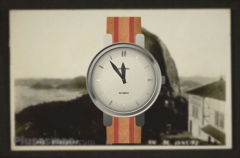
11:54
